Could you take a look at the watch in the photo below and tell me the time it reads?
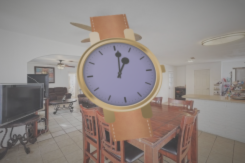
1:01
